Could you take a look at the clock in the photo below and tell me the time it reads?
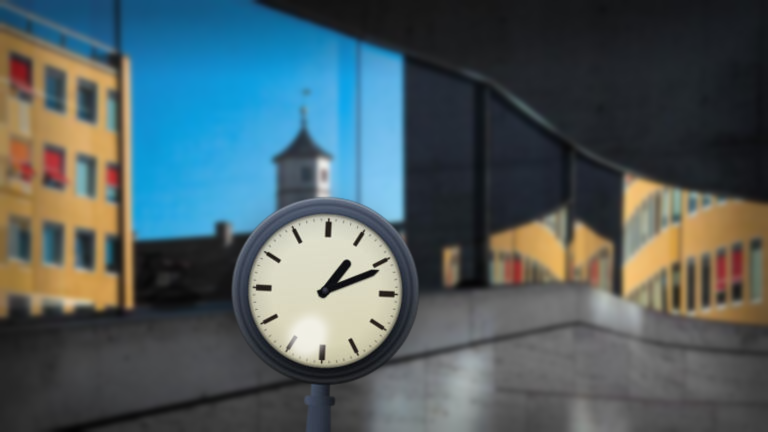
1:11
